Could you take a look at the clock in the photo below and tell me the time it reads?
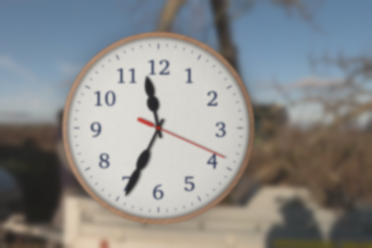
11:34:19
